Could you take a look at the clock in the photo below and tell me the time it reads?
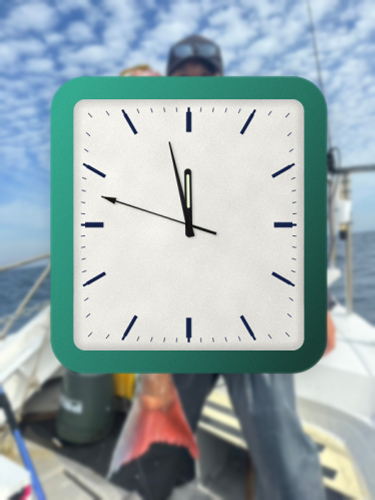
11:57:48
